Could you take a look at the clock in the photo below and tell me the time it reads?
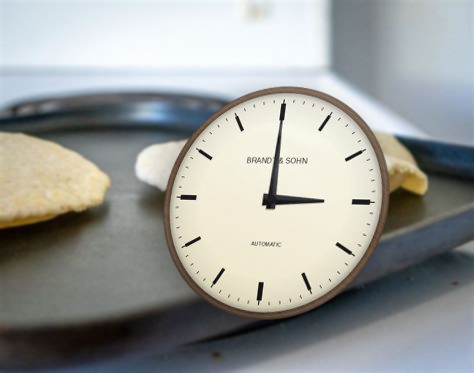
3:00
